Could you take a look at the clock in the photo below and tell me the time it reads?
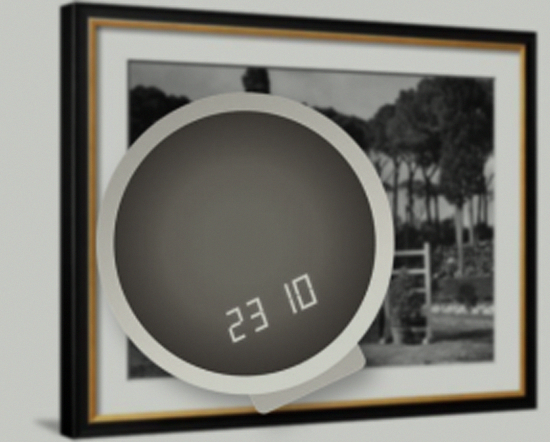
23:10
